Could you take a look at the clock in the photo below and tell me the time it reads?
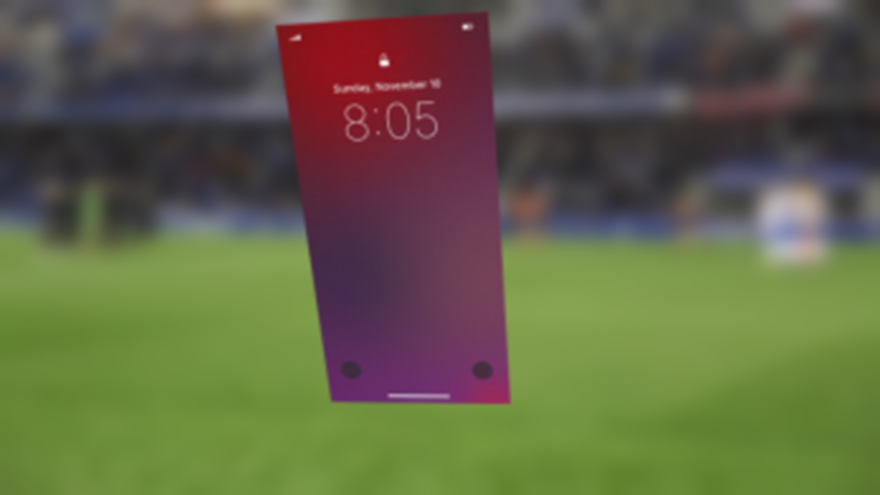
8:05
